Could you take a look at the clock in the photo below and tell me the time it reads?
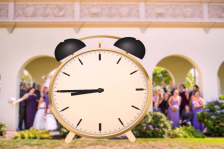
8:45
